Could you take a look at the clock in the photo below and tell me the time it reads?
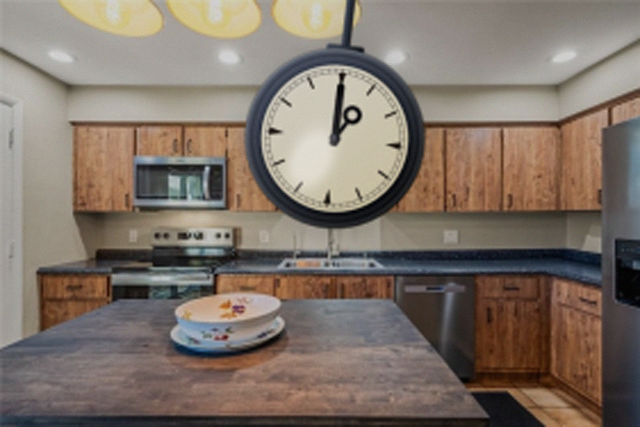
1:00
